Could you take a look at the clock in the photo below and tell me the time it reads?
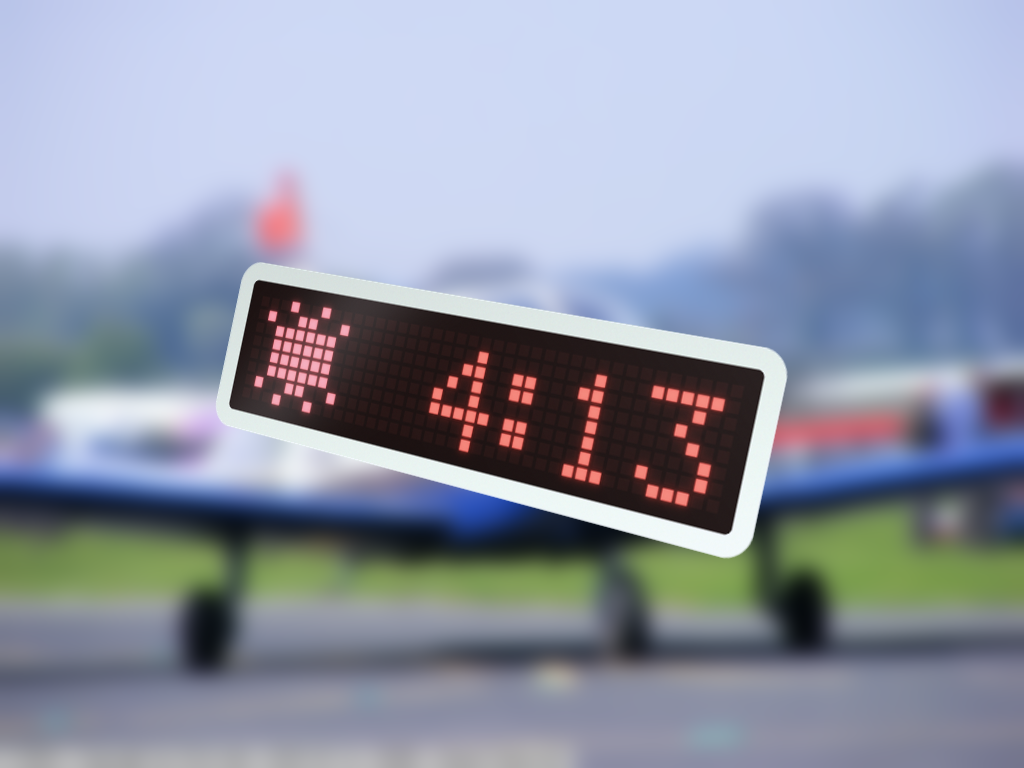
4:13
